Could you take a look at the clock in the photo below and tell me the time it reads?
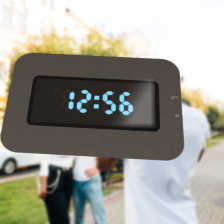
12:56
